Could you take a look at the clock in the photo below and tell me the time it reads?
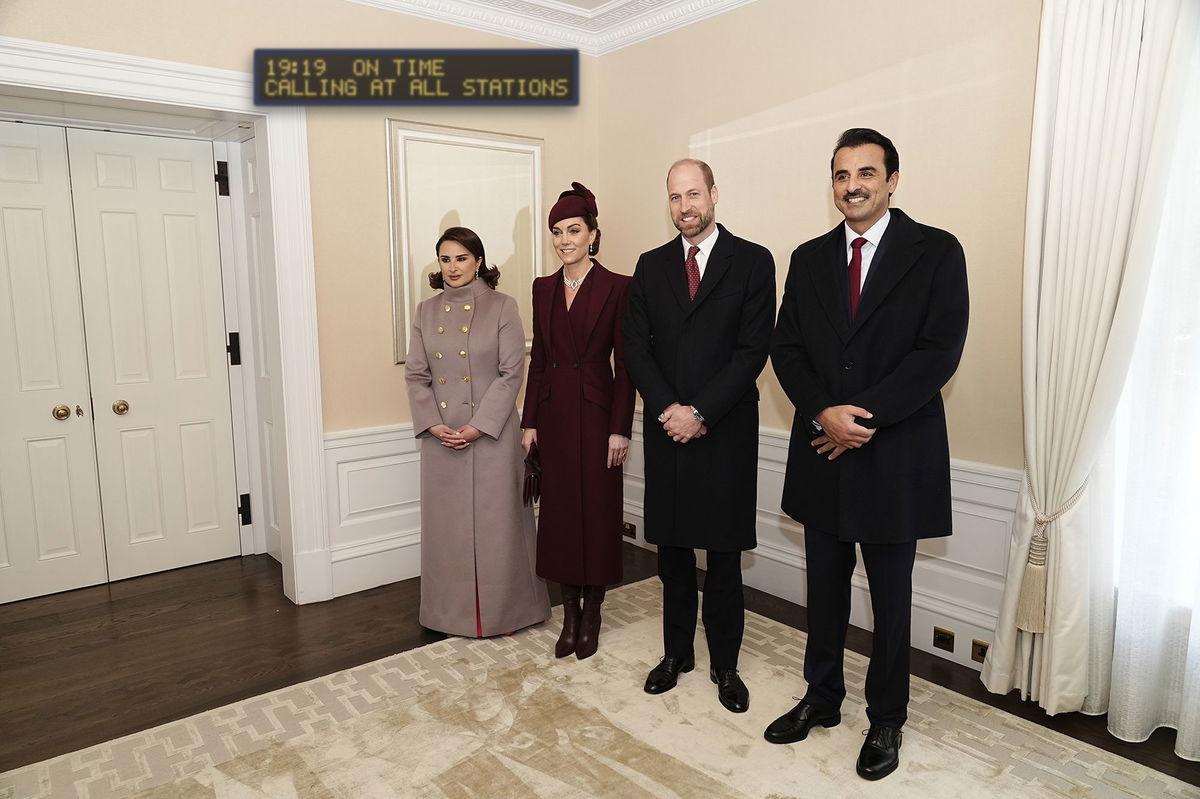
19:19
